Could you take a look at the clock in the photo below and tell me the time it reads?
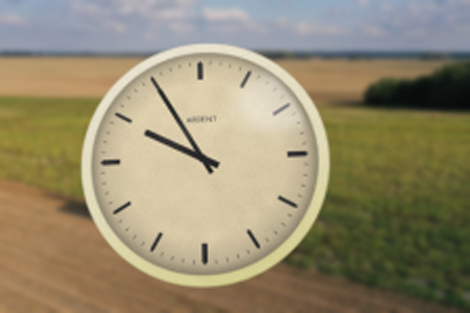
9:55
